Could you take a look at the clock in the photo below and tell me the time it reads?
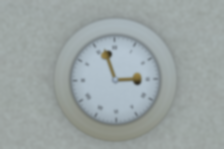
2:57
